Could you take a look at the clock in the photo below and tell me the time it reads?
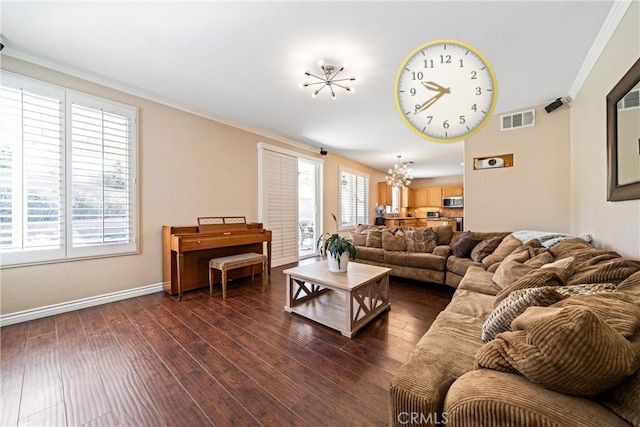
9:39
